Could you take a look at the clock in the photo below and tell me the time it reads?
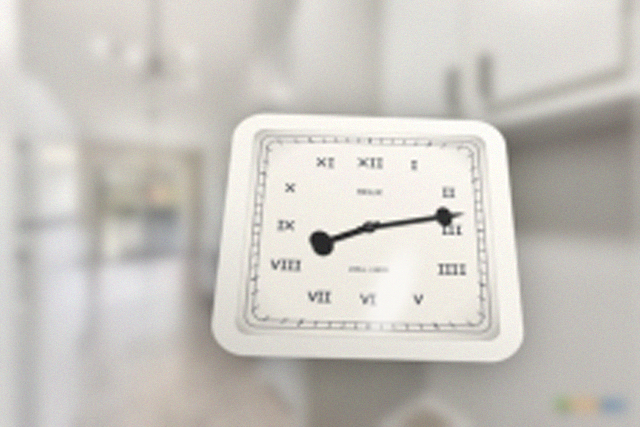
8:13
